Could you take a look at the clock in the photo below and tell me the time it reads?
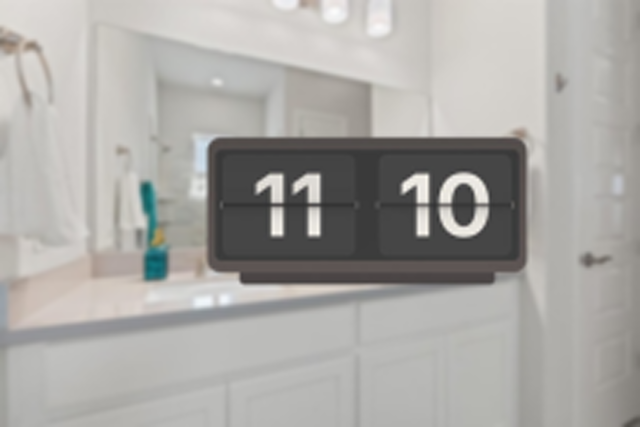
11:10
